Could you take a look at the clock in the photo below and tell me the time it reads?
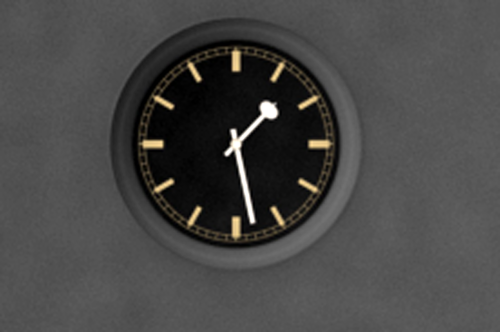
1:28
